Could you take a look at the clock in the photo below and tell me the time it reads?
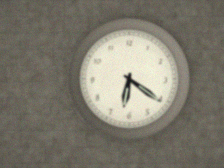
6:21
